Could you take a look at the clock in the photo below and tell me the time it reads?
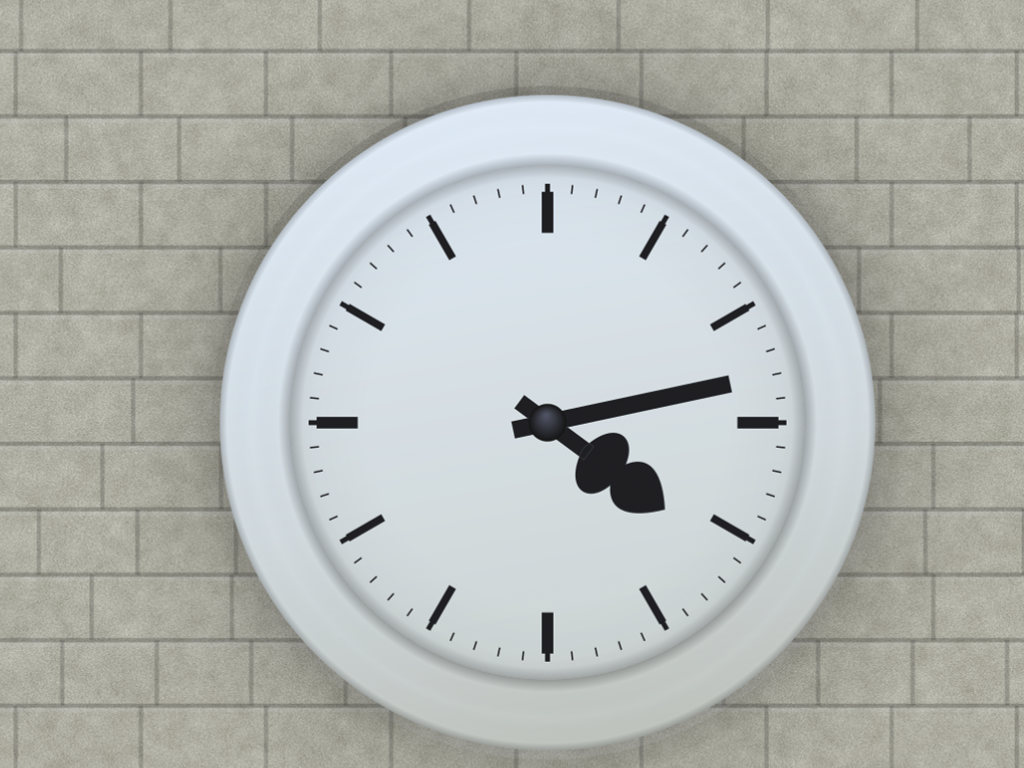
4:13
